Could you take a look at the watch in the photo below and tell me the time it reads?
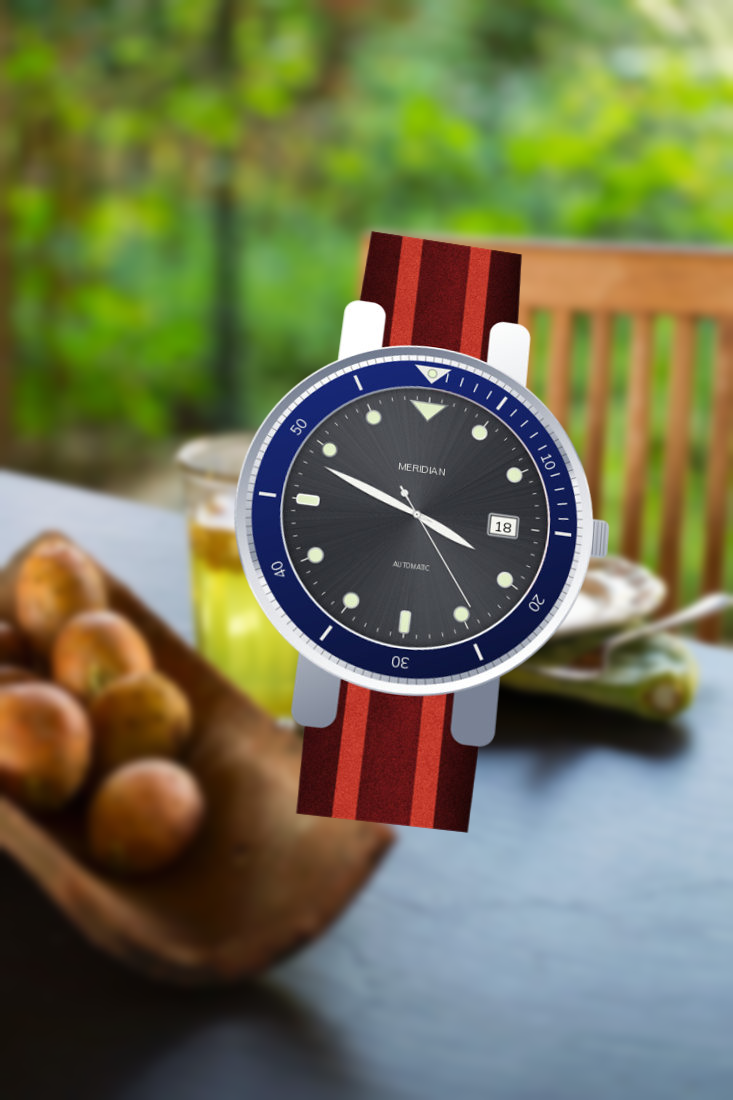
3:48:24
